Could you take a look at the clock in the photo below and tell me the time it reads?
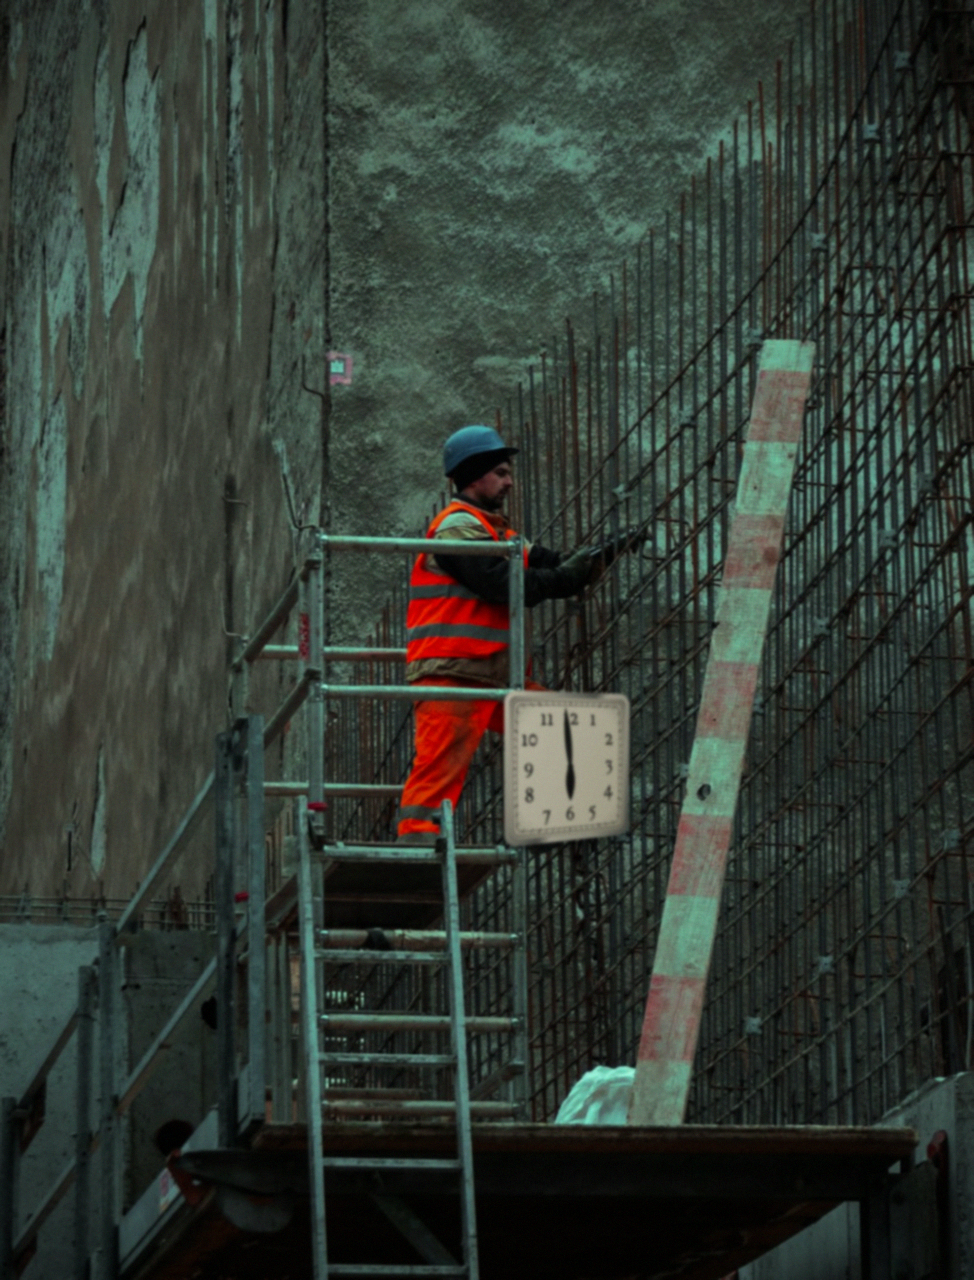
5:59
